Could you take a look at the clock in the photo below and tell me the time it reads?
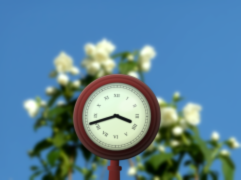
3:42
